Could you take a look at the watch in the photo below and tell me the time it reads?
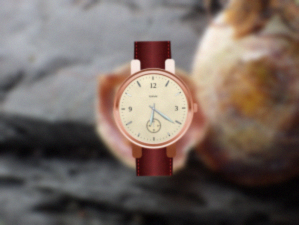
6:21
